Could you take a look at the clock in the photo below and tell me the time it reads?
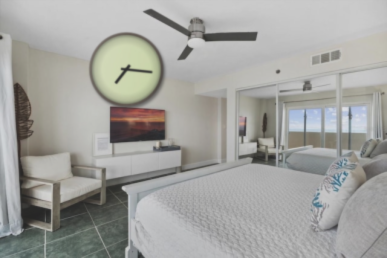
7:16
